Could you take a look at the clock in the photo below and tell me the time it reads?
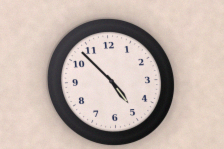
4:53
